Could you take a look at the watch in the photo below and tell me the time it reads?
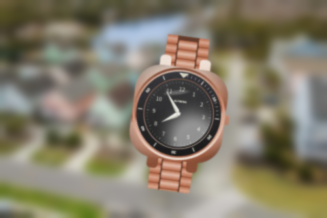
7:54
